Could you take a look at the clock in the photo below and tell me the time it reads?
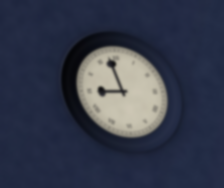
8:58
